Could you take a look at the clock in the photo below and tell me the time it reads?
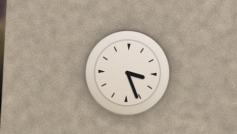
3:26
